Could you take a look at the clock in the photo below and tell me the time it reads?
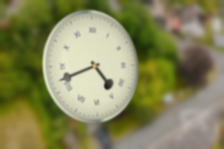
4:42
